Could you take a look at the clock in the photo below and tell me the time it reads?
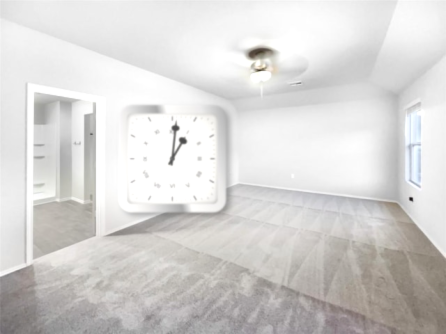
1:01
